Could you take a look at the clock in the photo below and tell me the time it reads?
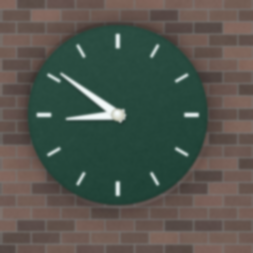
8:51
